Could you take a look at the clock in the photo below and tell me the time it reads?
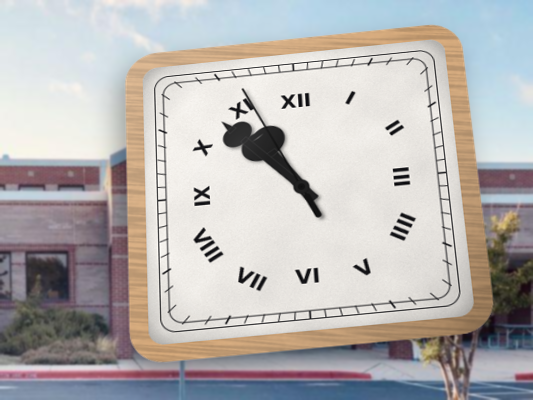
10:52:56
